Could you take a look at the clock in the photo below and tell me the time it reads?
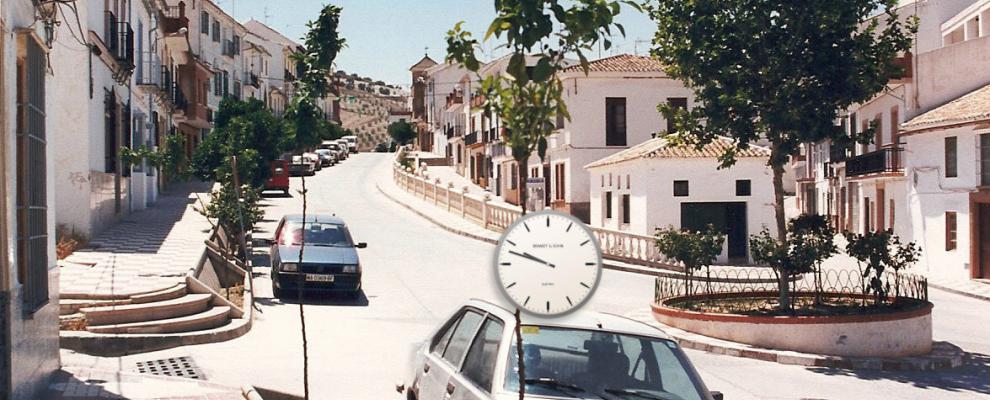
9:48
